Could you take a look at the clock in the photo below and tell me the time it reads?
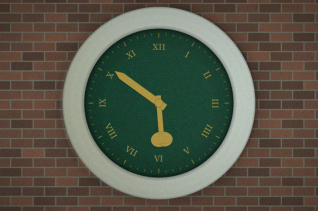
5:51
